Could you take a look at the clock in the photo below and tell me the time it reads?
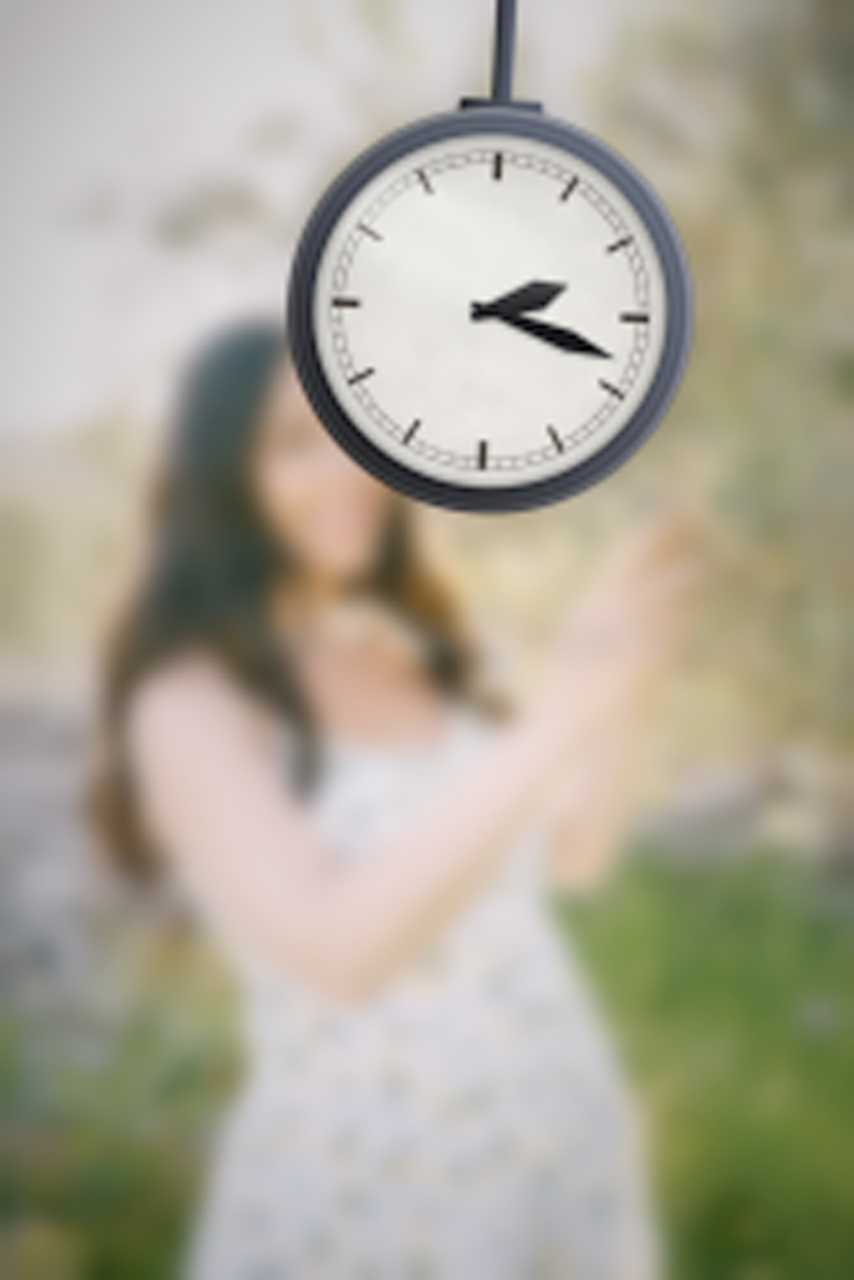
2:18
